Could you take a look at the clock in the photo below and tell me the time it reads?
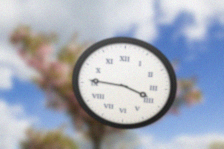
3:46
